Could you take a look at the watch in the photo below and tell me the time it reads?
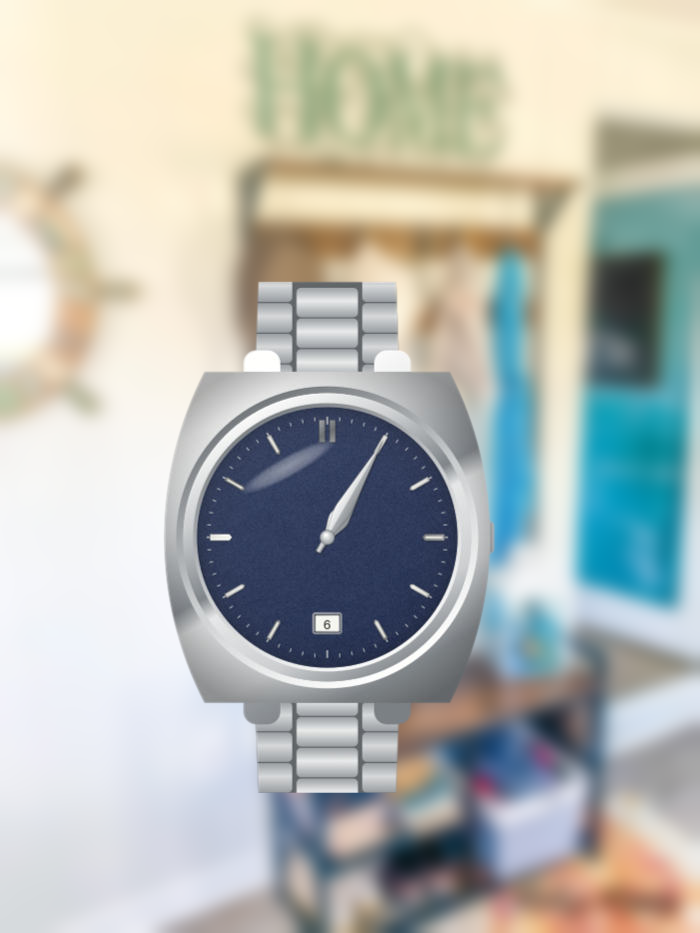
1:05
